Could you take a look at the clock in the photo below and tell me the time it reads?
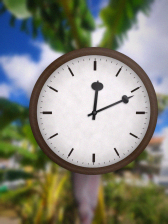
12:11
